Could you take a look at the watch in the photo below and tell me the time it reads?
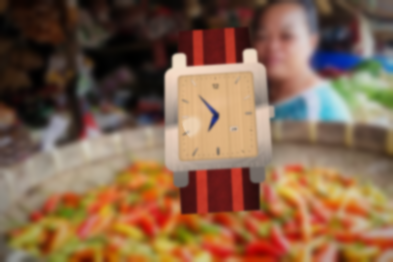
6:54
